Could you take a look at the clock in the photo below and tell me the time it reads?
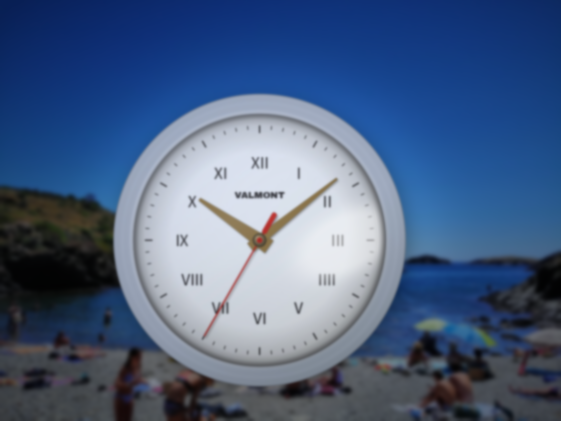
10:08:35
